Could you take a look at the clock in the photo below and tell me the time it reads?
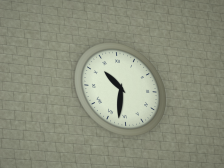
10:32
